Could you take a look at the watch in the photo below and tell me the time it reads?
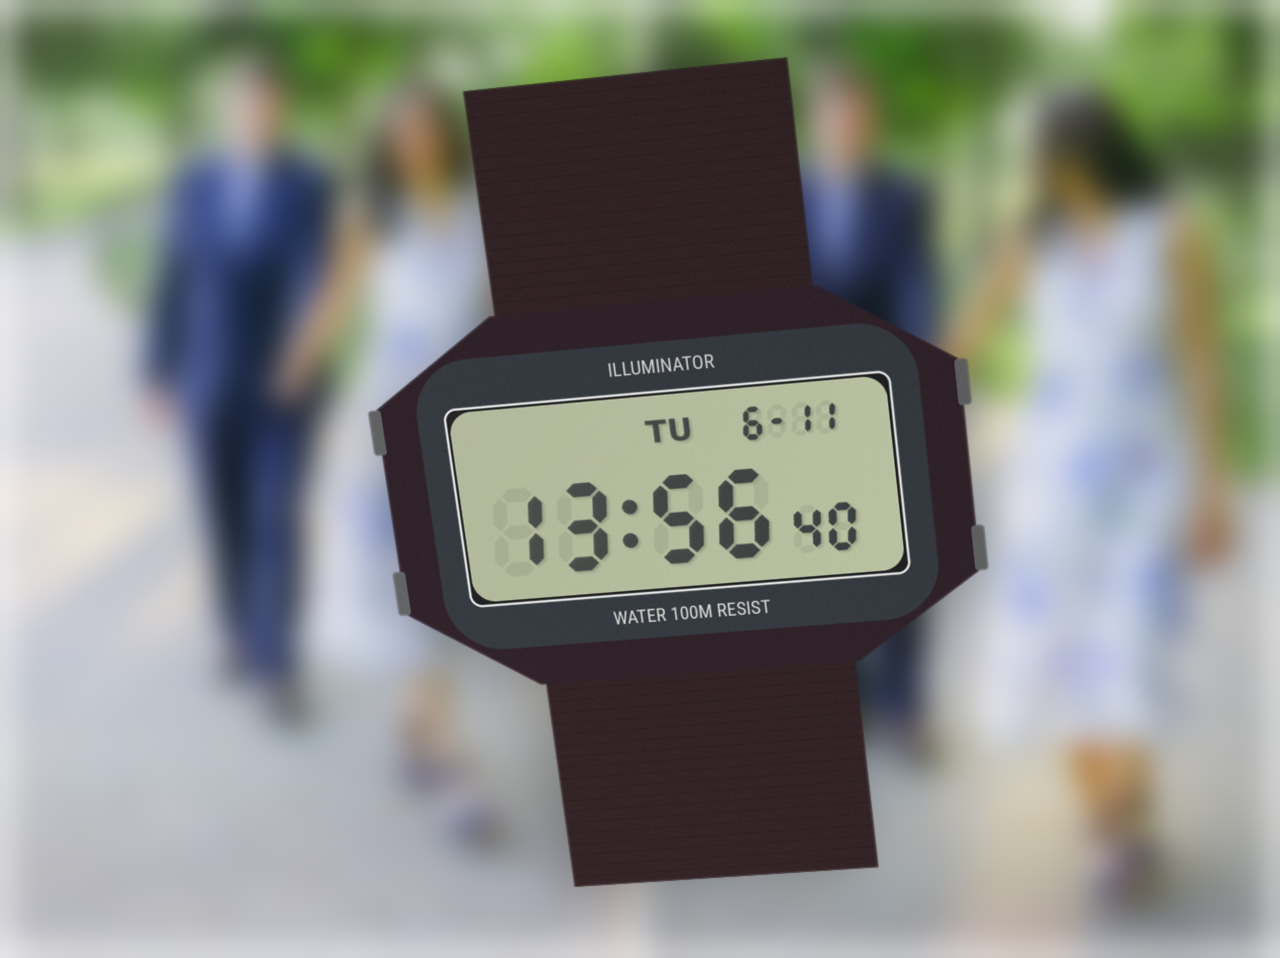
13:56:40
